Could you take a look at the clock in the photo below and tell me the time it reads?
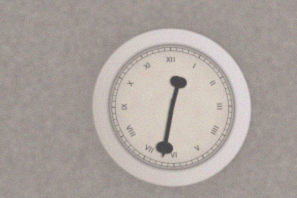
12:32
